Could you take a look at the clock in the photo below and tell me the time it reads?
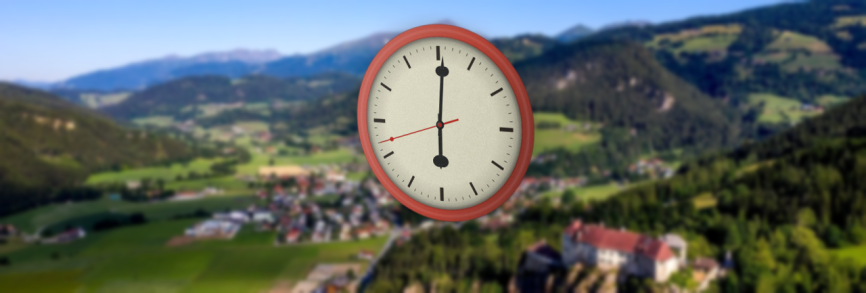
6:00:42
